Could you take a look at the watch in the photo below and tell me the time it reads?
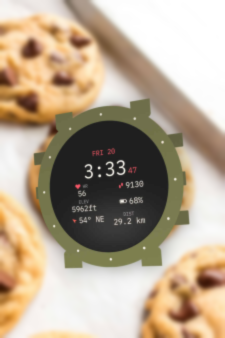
3:33
